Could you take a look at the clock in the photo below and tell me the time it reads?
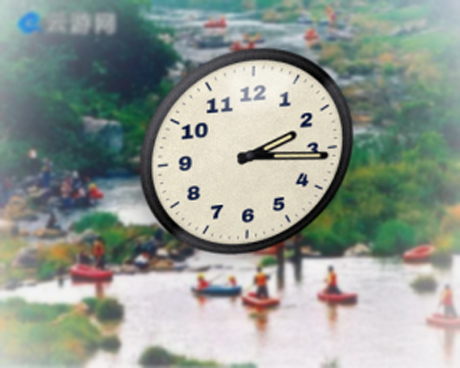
2:16
